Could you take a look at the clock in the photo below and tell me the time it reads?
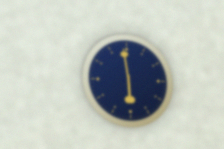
5:59
